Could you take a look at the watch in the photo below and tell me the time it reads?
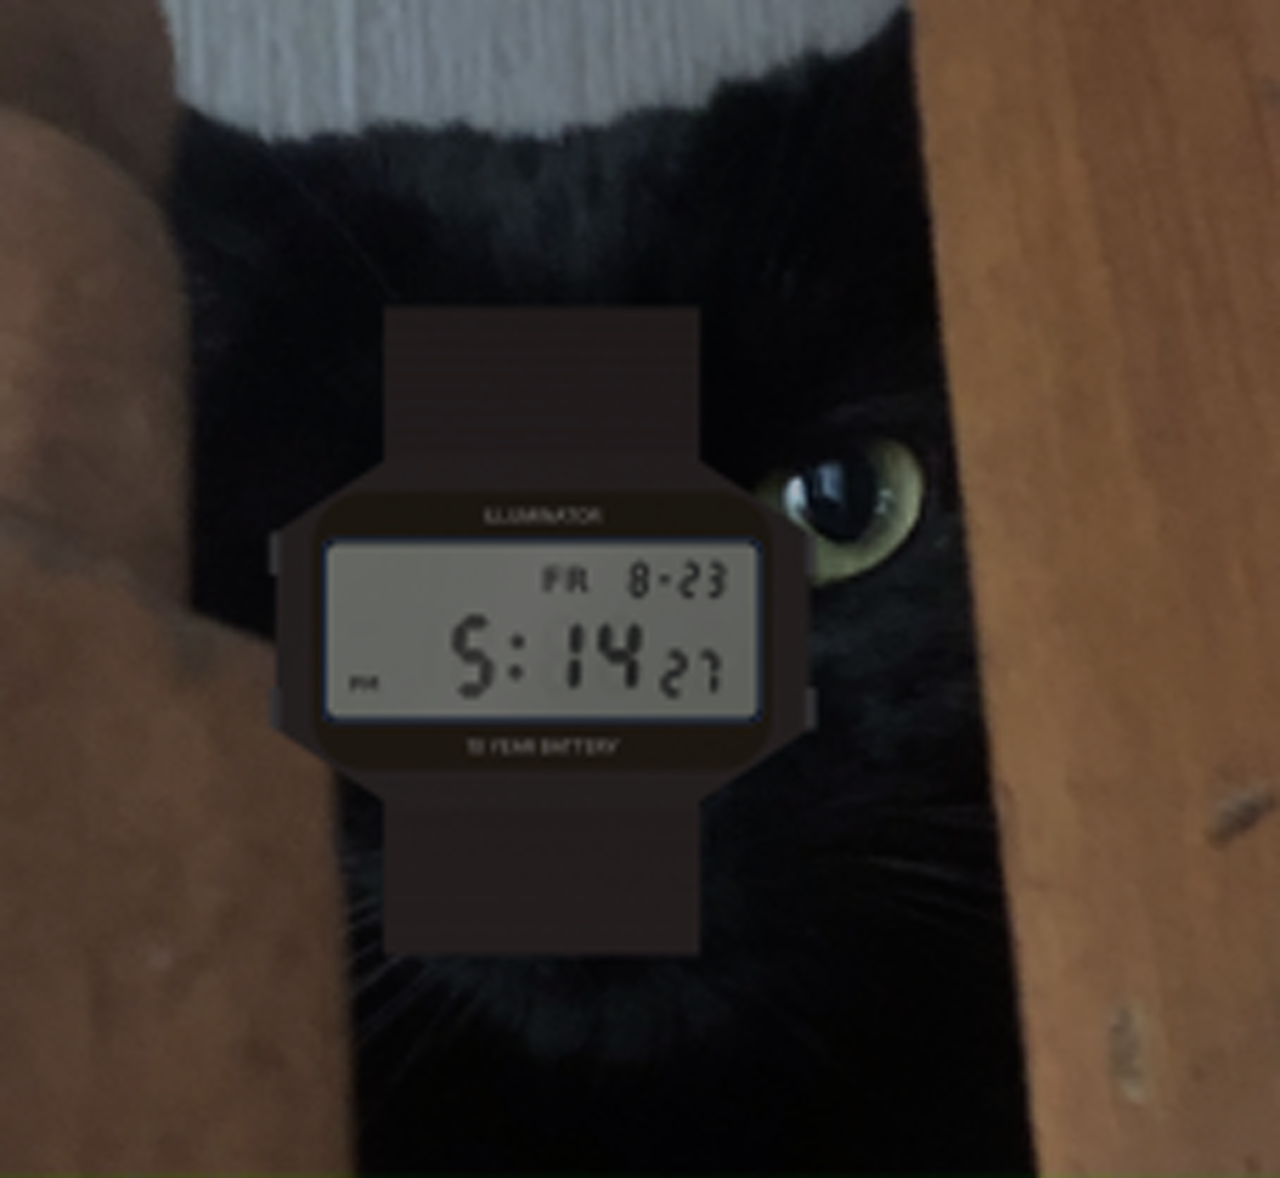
5:14:27
